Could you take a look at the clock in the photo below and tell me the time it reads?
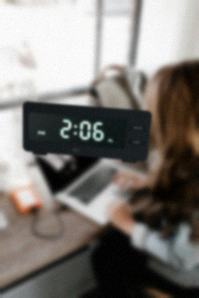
2:06
